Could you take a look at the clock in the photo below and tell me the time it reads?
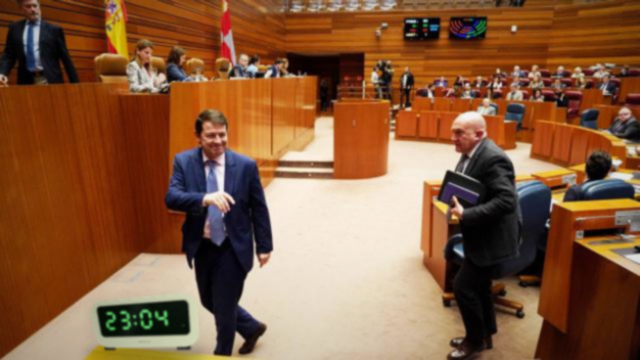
23:04
